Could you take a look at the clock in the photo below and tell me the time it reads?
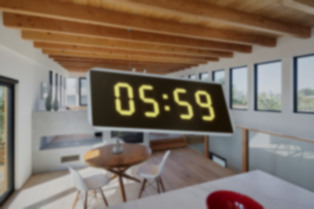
5:59
